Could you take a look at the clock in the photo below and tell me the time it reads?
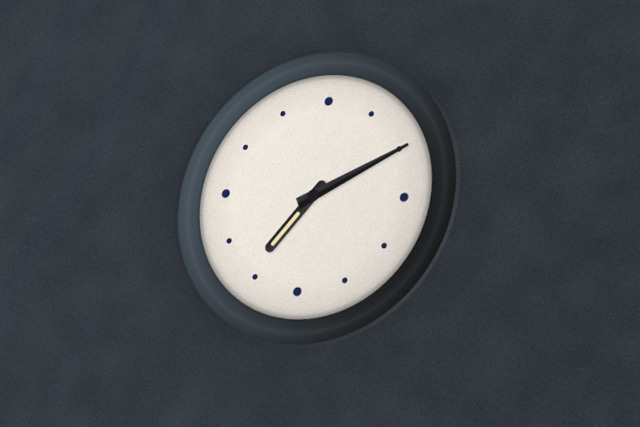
7:10
